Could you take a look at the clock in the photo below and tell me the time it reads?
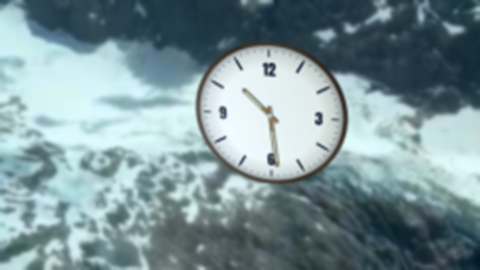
10:29
